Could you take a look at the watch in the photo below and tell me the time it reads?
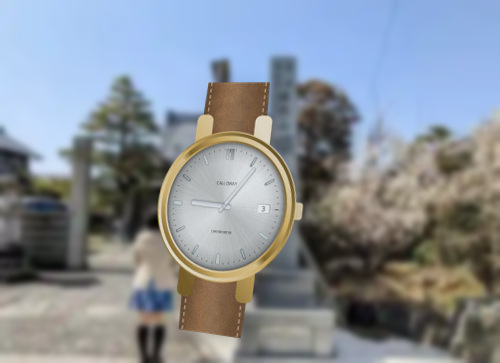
9:06
